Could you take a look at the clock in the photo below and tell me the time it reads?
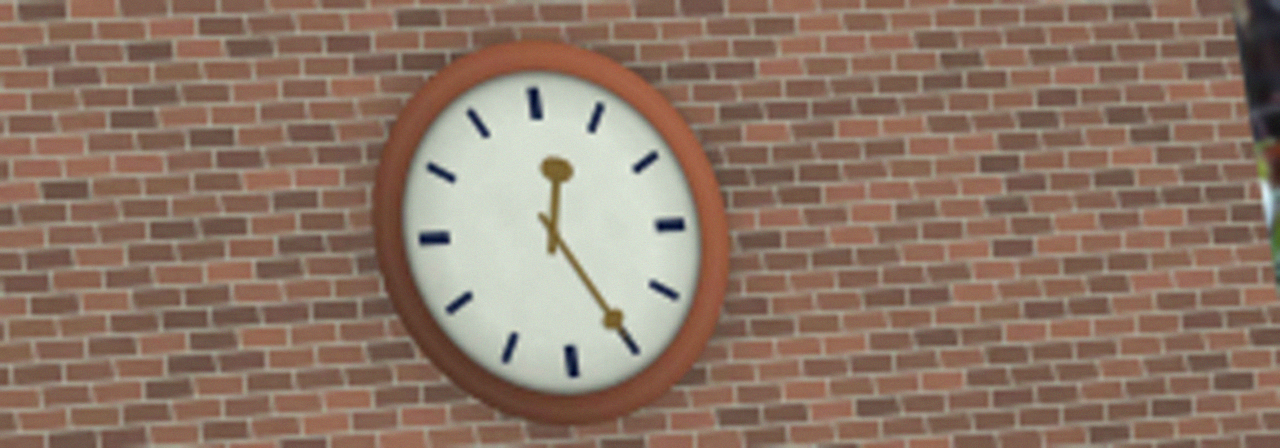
12:25
